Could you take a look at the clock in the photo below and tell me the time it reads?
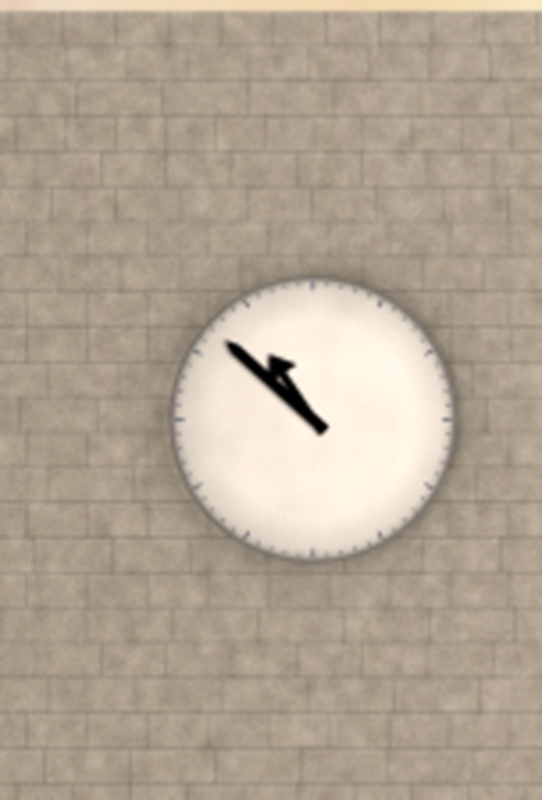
10:52
